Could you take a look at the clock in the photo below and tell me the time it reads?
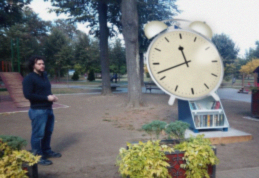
11:42
